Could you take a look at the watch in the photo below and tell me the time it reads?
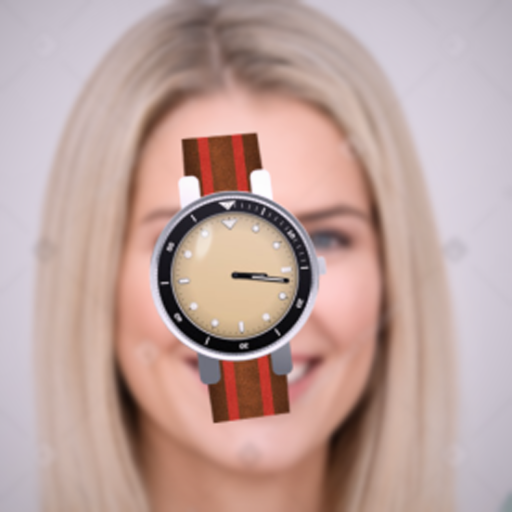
3:17
